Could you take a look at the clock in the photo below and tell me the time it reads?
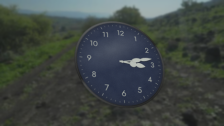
3:13
